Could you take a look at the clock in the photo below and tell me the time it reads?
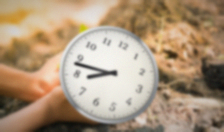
7:43
